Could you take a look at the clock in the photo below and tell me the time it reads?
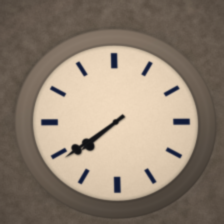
7:39
